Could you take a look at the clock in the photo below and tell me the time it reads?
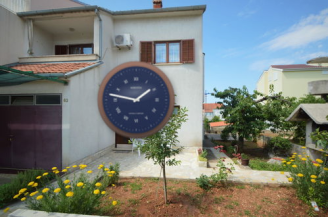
1:47
